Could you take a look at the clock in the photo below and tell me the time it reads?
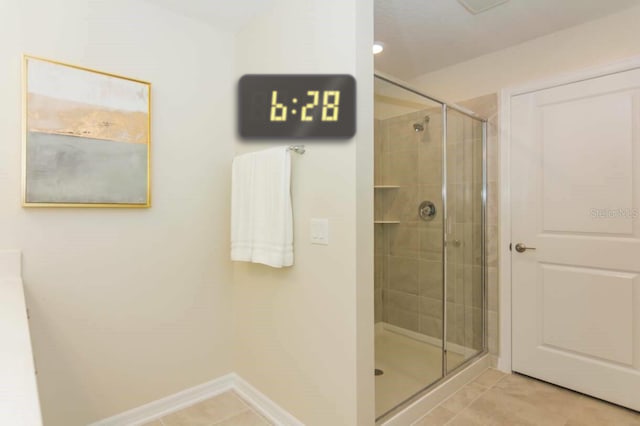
6:28
